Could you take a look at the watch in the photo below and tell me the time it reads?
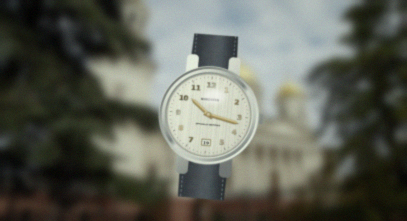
10:17
